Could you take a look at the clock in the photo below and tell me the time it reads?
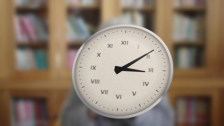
3:09
